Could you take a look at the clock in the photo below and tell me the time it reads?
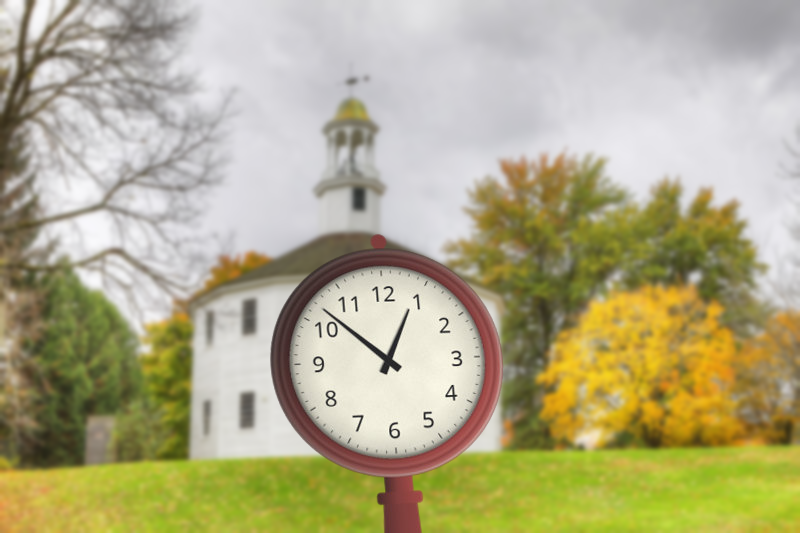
12:52
